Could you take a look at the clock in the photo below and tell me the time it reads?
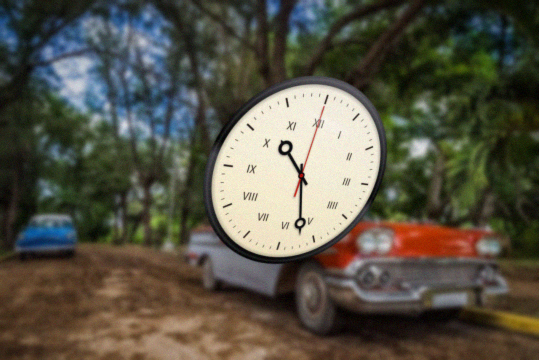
10:27:00
